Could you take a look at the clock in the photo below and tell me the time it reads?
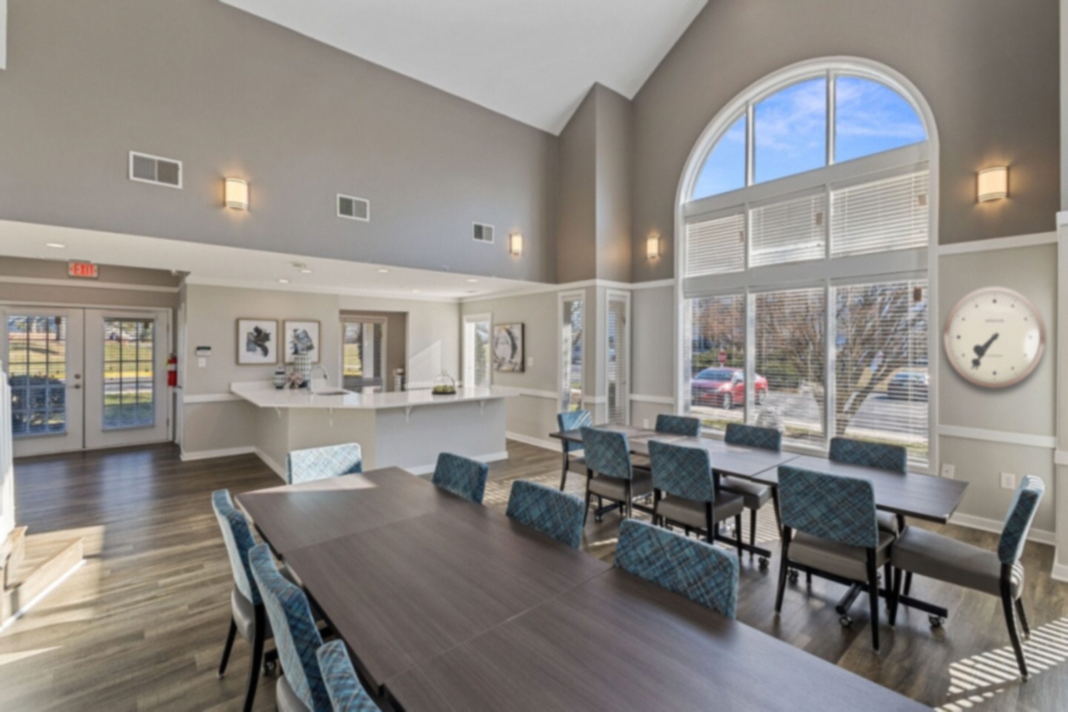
7:36
